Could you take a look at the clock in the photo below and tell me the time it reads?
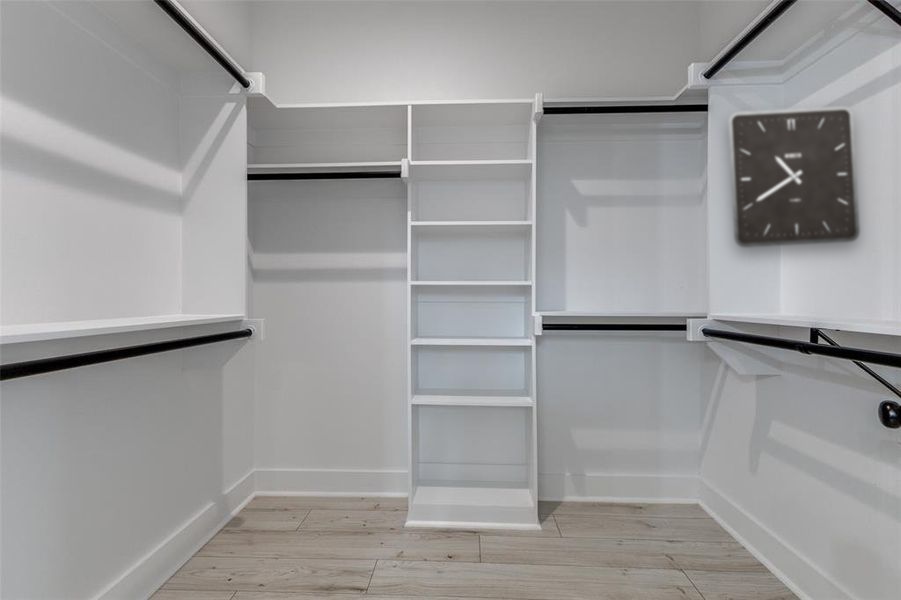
10:40
